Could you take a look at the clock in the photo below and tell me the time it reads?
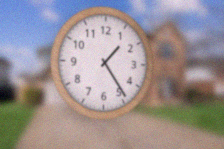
1:24
